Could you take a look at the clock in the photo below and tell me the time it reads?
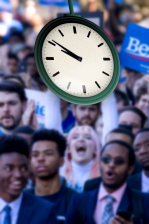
9:51
